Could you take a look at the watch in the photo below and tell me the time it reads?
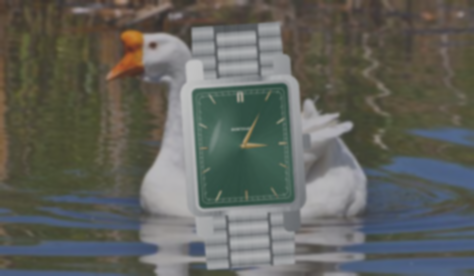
3:05
